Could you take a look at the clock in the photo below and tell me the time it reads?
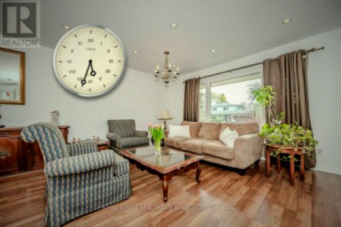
5:33
